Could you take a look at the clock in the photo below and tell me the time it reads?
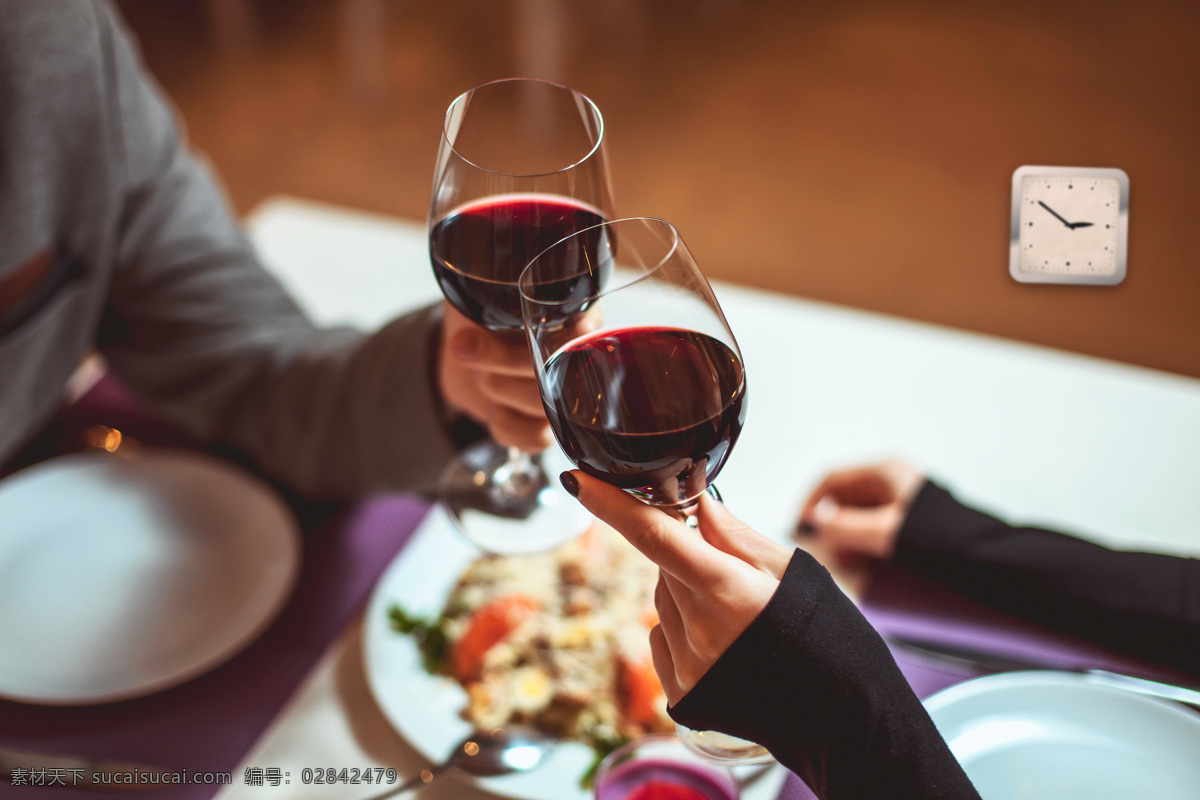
2:51
